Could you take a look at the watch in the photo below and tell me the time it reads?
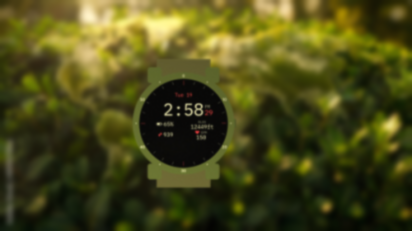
2:58
